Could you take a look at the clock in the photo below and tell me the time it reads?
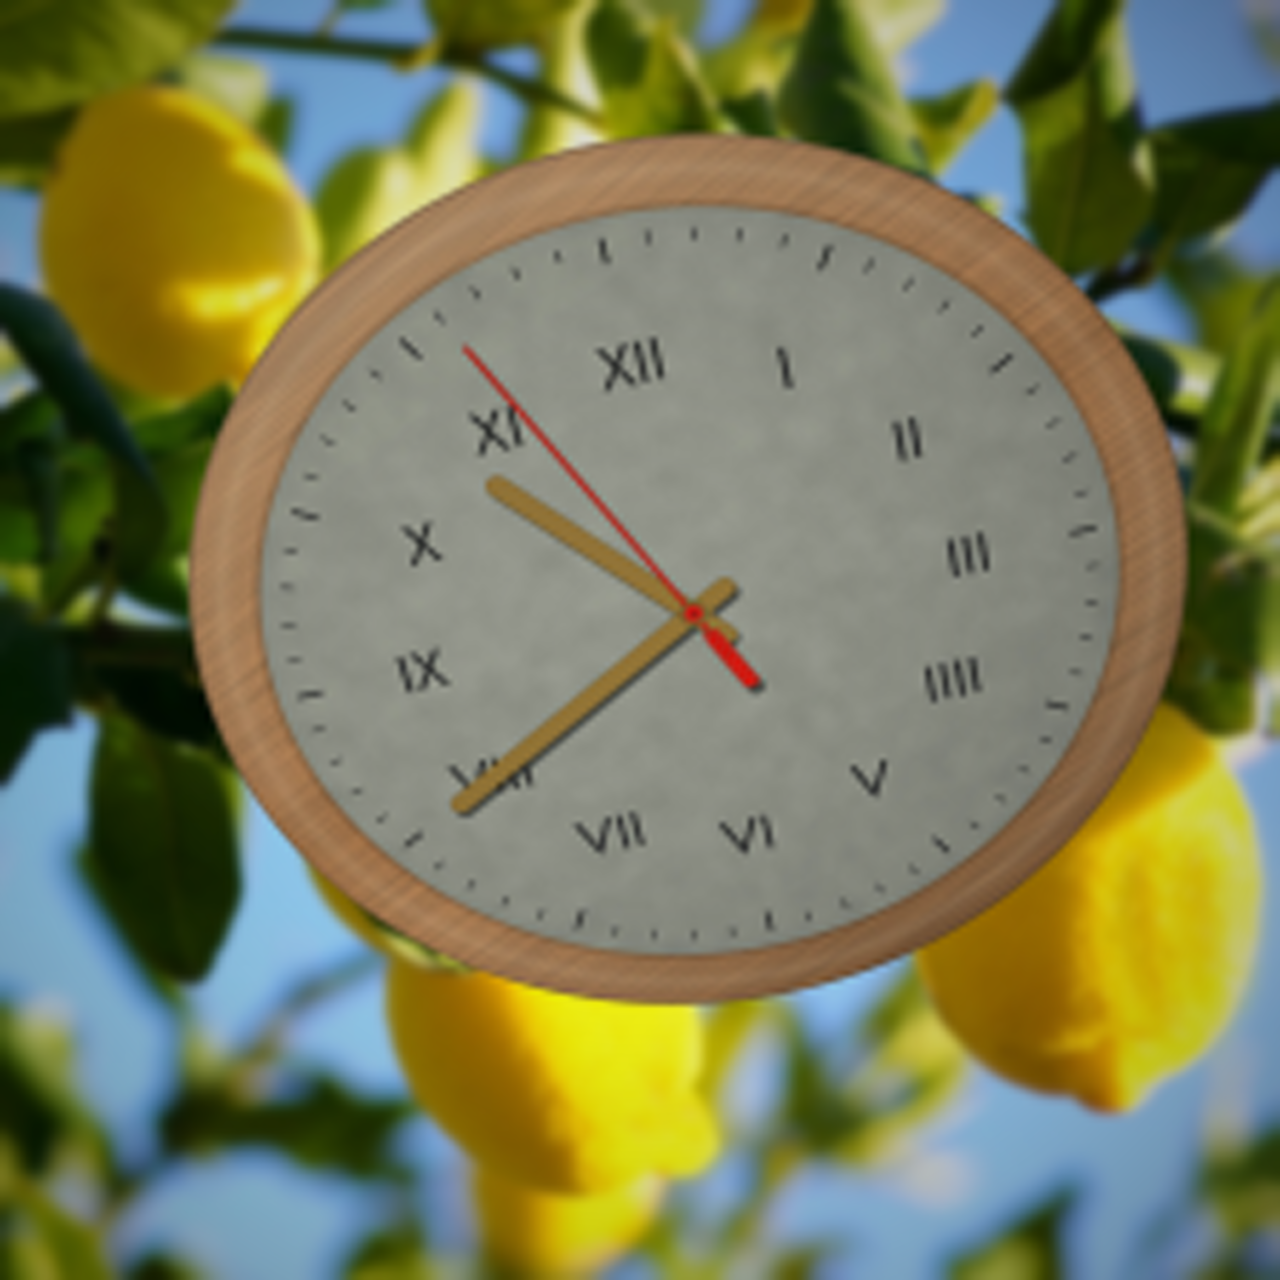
10:39:56
